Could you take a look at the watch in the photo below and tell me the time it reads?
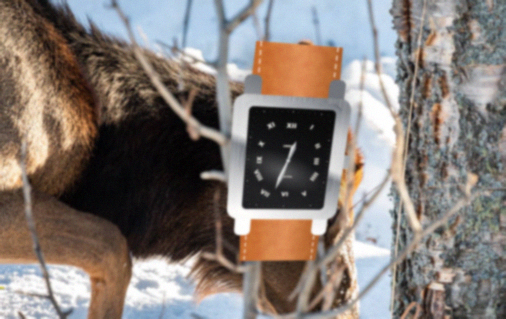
12:33
